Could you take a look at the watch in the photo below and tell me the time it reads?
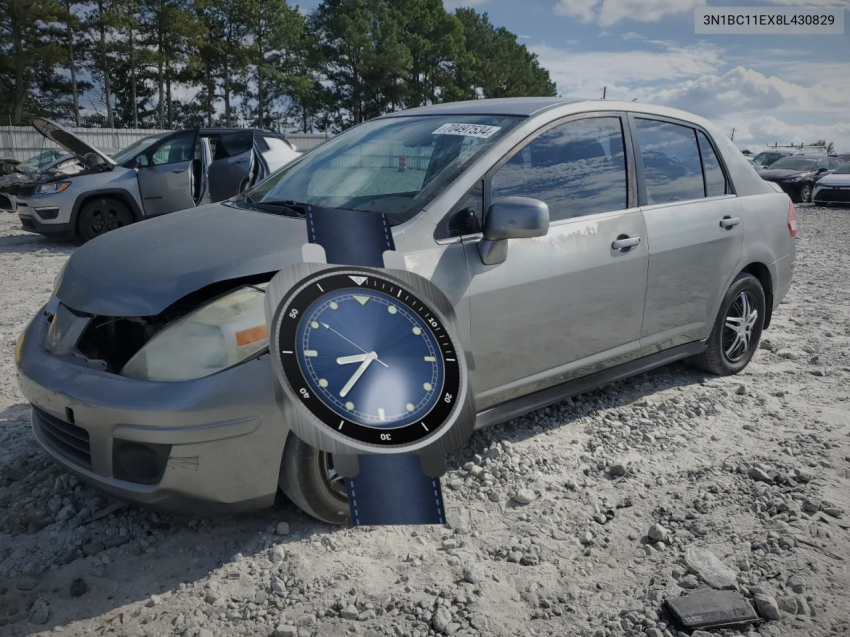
8:36:51
